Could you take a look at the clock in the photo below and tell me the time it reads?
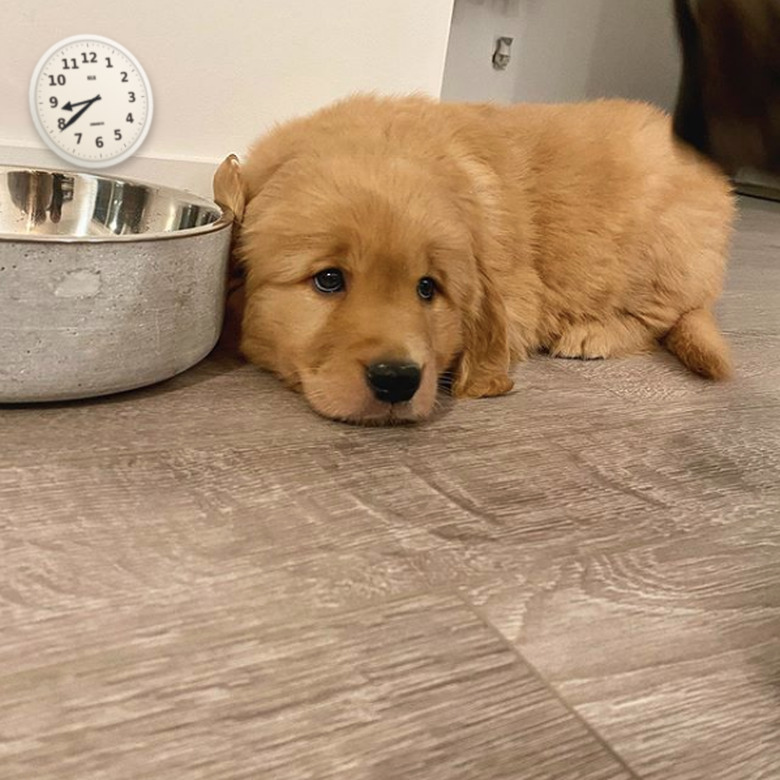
8:39
